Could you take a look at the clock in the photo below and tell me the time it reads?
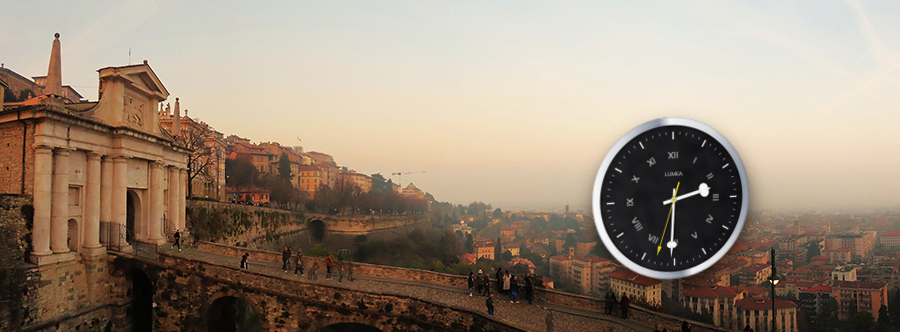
2:30:33
